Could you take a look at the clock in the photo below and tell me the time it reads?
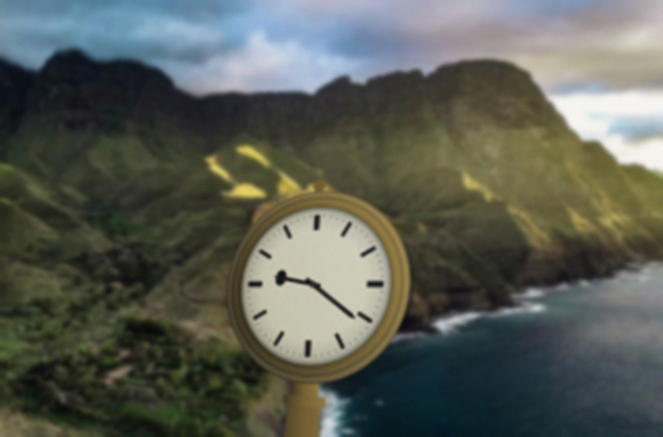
9:21
